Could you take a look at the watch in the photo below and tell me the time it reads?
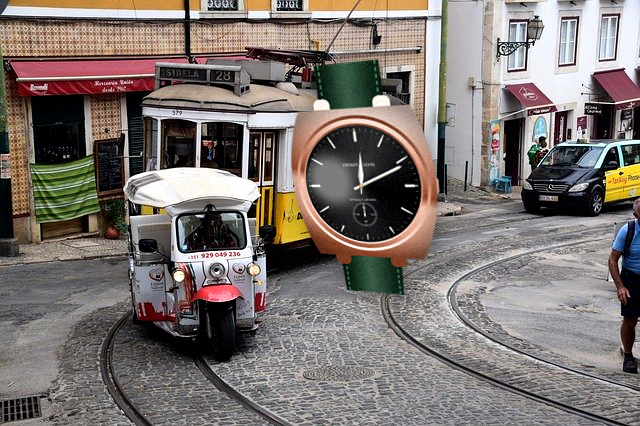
12:11
